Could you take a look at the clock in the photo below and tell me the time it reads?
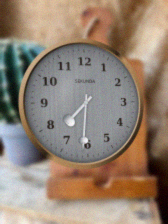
7:31
